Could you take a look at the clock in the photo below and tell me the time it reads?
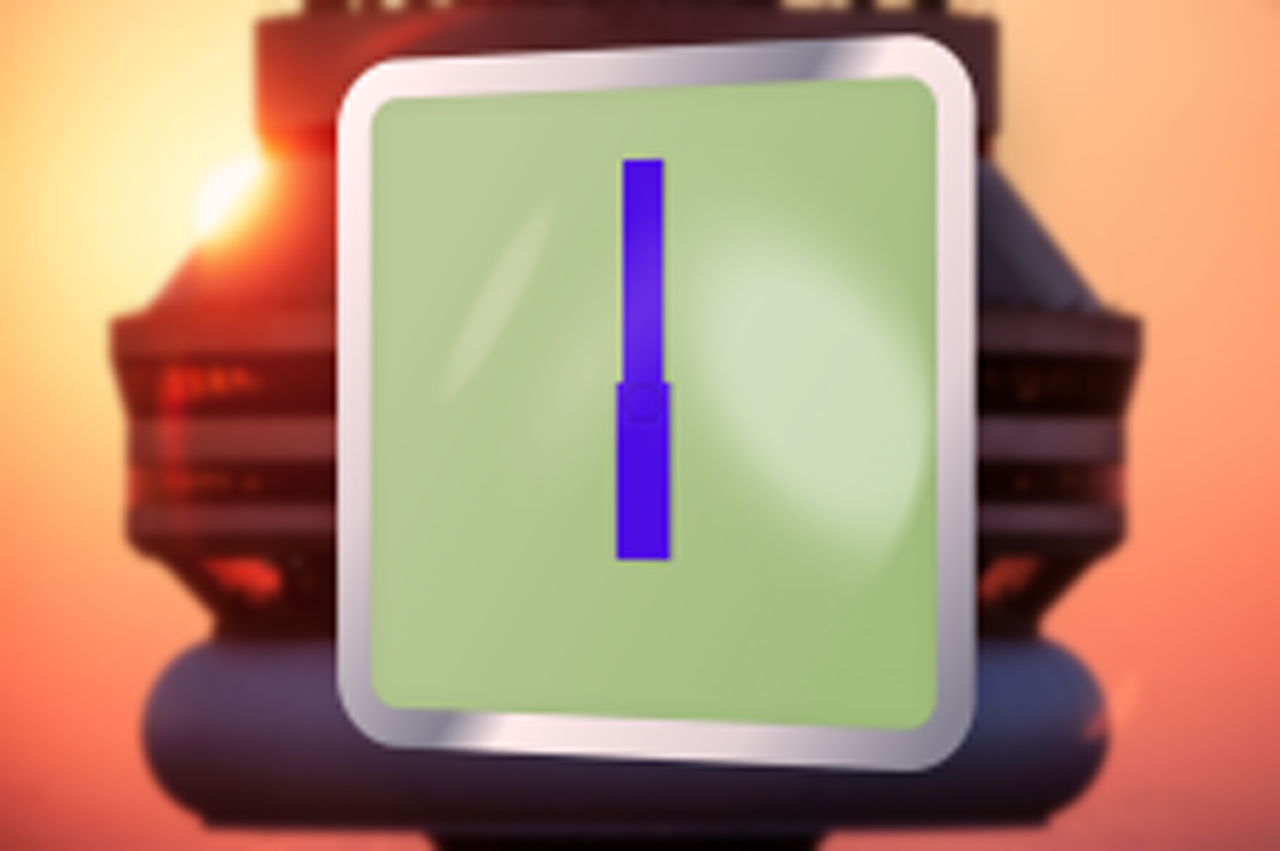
6:00
